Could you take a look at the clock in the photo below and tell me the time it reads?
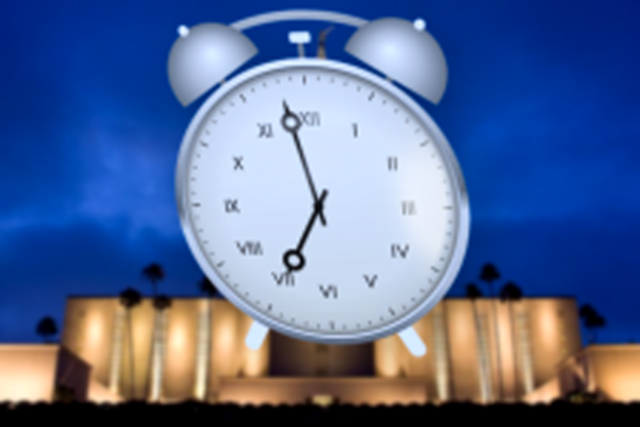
6:58
